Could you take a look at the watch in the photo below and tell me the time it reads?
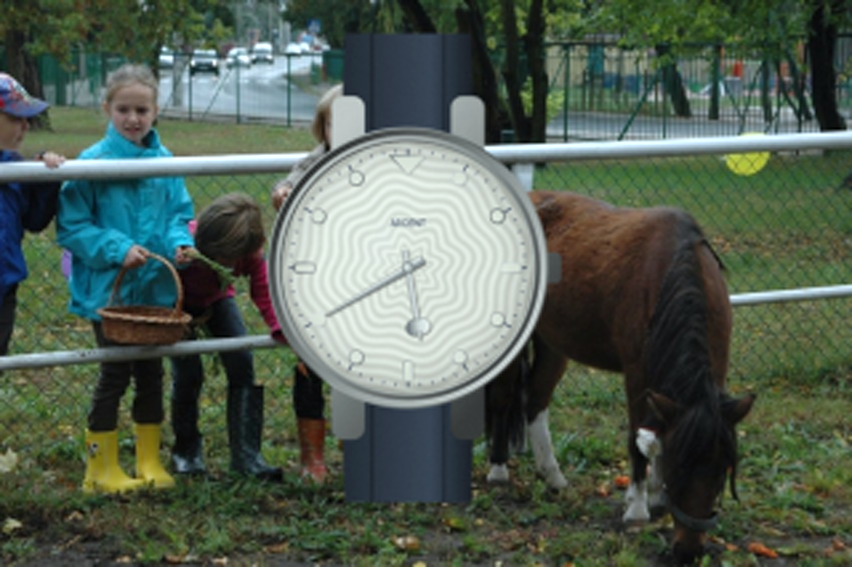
5:40
